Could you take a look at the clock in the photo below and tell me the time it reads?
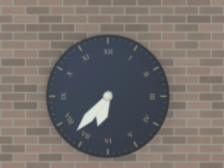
6:37
